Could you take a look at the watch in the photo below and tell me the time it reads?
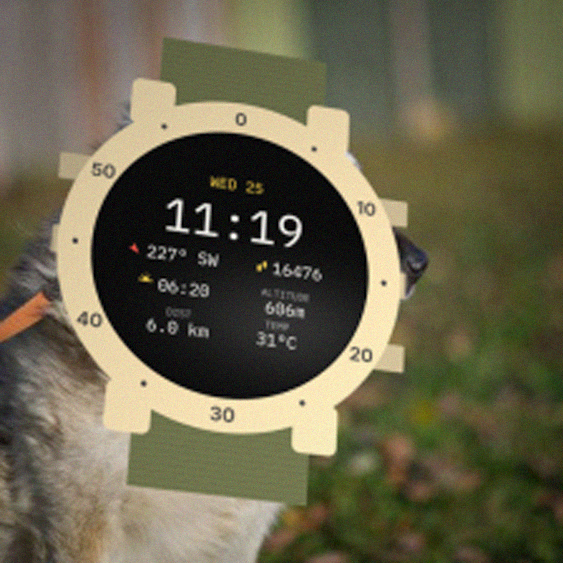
11:19
